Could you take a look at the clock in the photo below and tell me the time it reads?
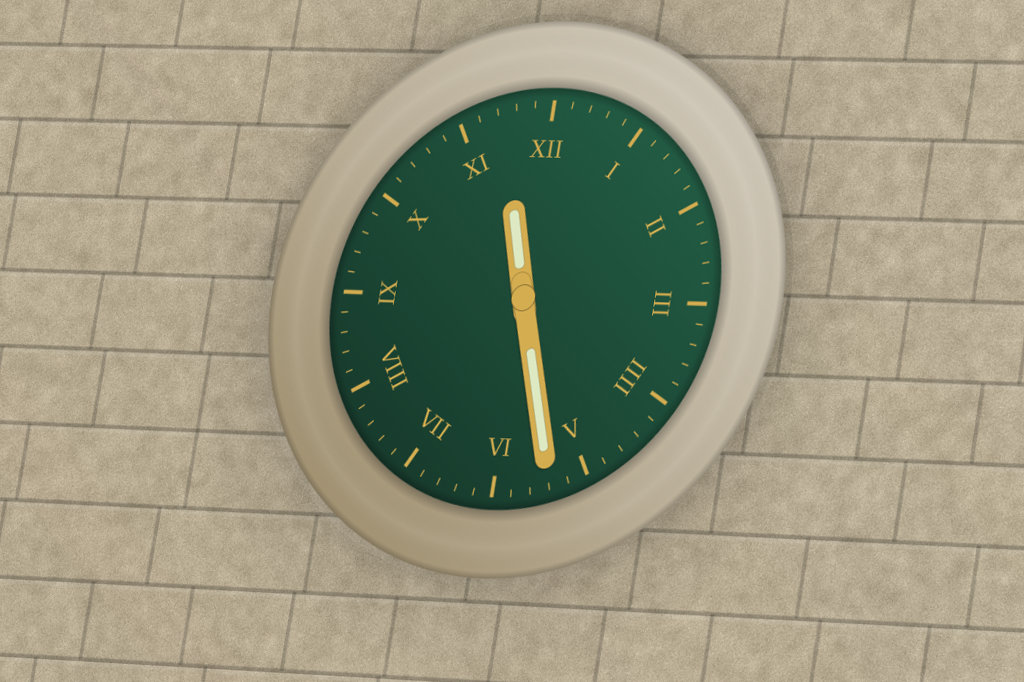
11:27
